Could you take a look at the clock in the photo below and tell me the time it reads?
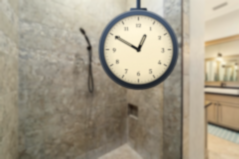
12:50
